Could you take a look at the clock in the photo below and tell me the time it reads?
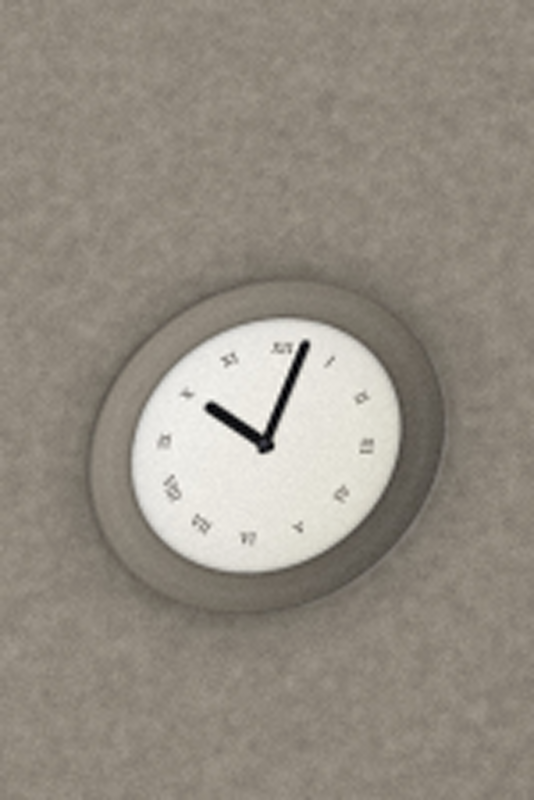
10:02
